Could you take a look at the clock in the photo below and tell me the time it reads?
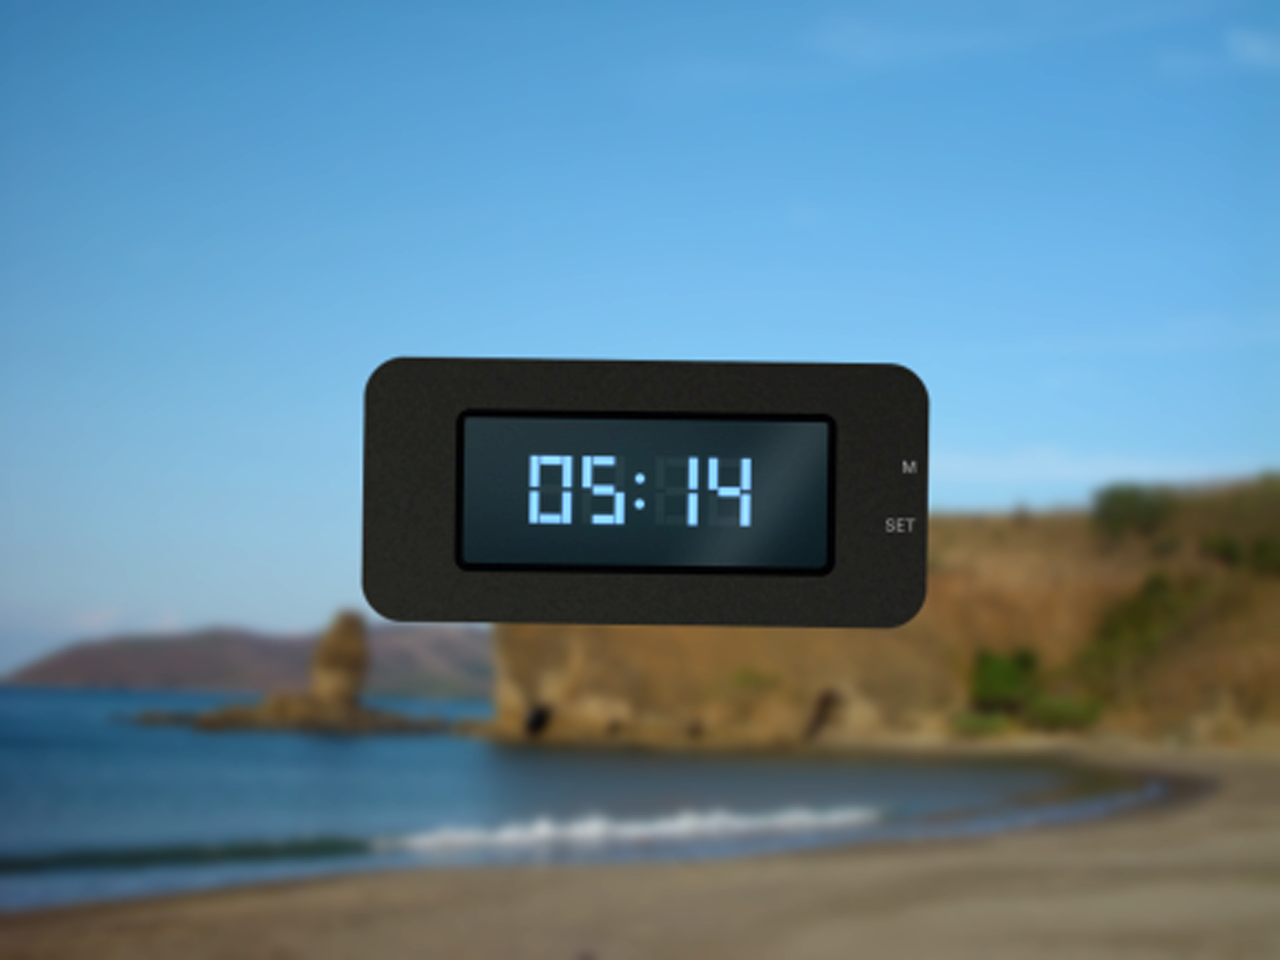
5:14
